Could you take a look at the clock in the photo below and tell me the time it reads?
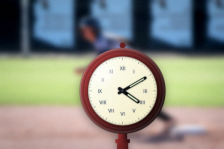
4:10
